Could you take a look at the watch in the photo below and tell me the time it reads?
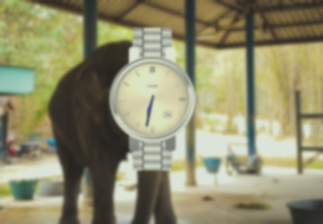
6:32
